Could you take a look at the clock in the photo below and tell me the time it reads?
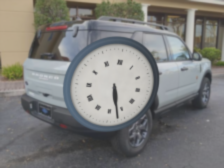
5:27
